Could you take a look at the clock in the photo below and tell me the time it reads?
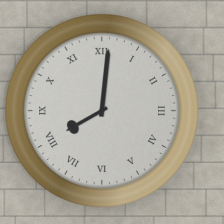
8:01
